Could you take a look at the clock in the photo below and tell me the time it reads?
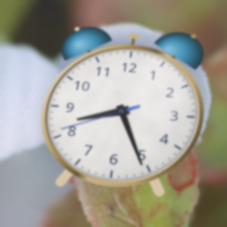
8:25:41
